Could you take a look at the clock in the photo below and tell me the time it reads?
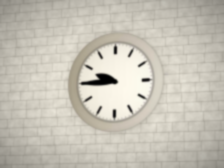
9:45
